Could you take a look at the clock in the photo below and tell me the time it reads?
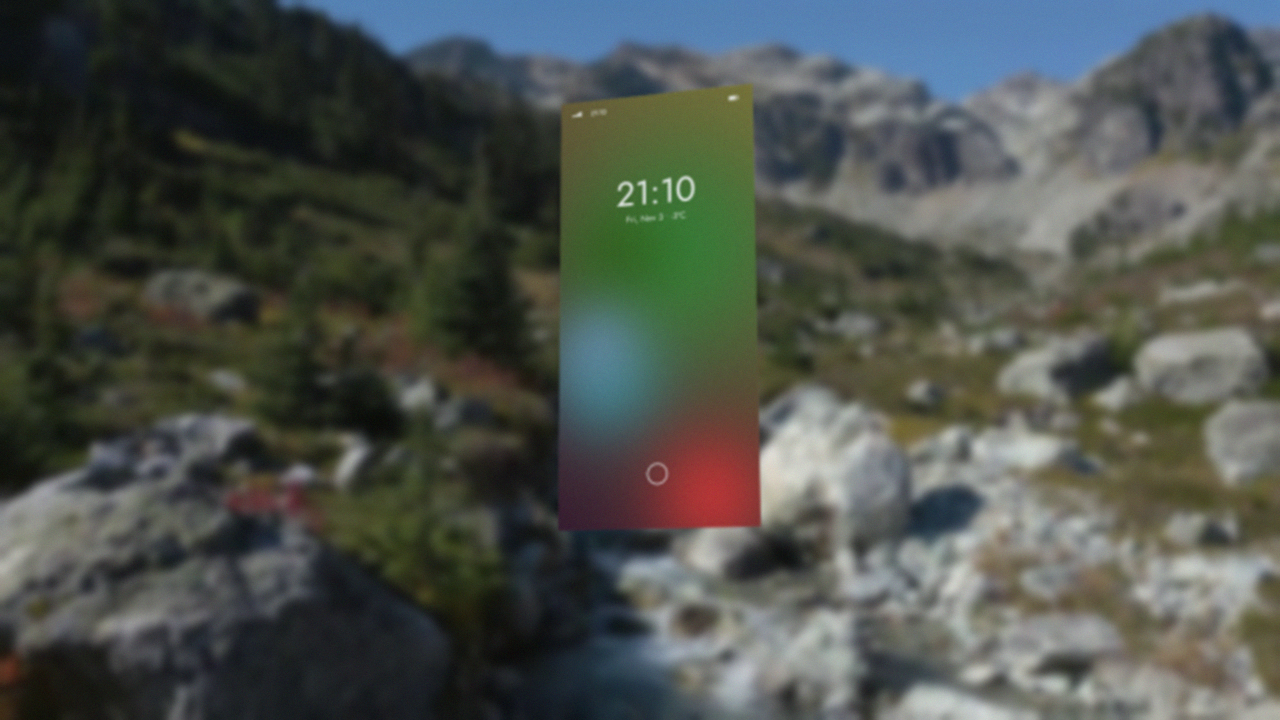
21:10
